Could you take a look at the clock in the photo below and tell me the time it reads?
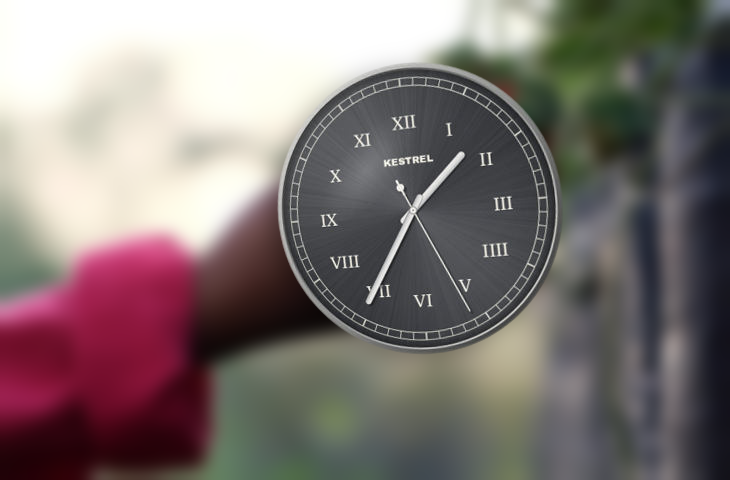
1:35:26
